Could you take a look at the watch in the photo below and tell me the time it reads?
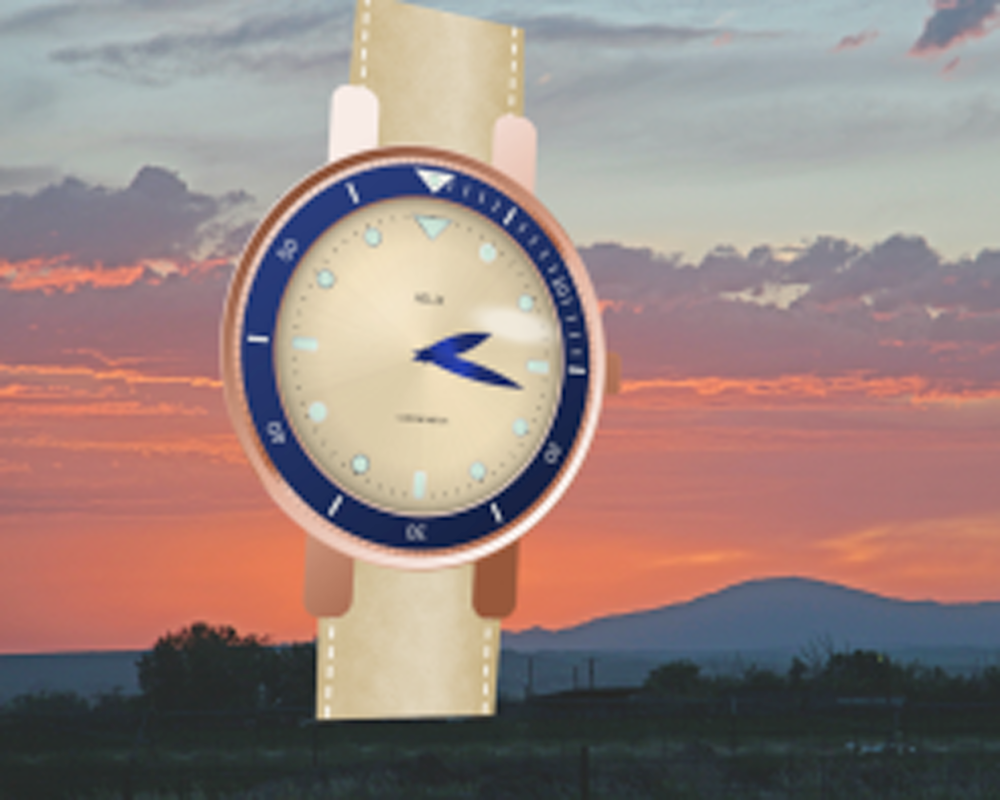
2:17
